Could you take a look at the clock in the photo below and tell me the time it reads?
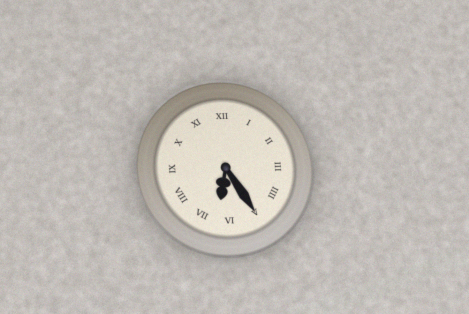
6:25
